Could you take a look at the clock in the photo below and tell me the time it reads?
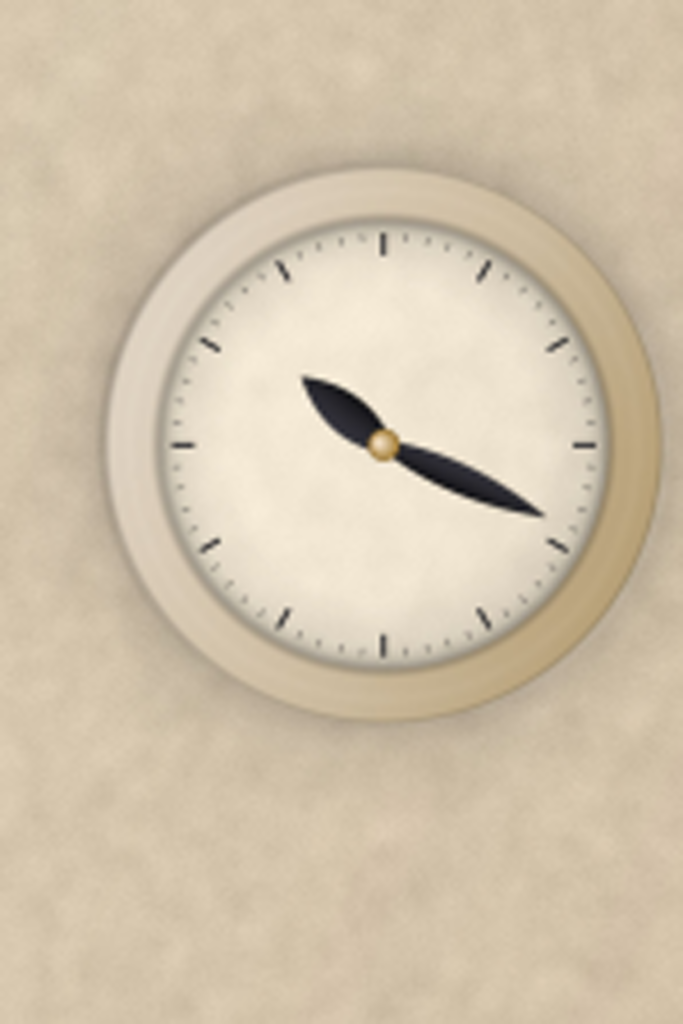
10:19
